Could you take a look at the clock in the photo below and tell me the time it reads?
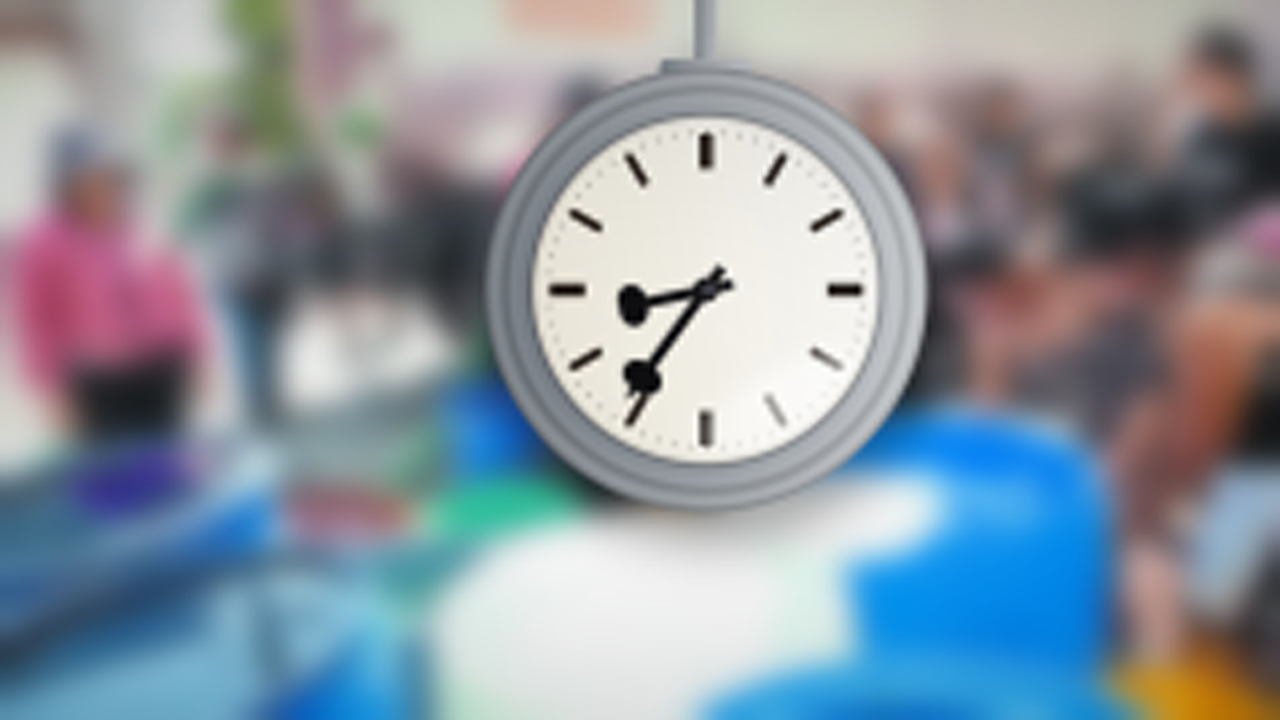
8:36
